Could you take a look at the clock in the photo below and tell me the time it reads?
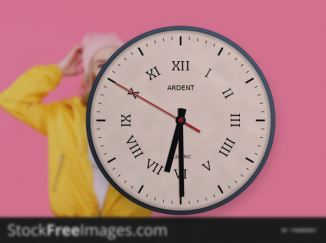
6:29:50
